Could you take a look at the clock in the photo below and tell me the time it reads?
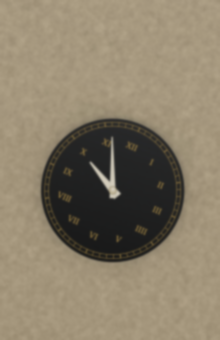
9:56
